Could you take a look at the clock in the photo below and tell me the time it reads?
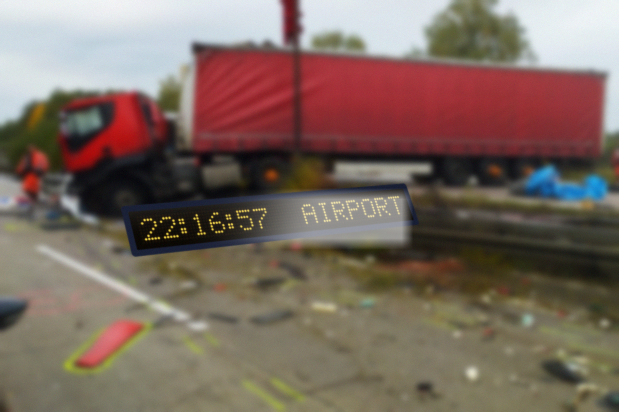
22:16:57
